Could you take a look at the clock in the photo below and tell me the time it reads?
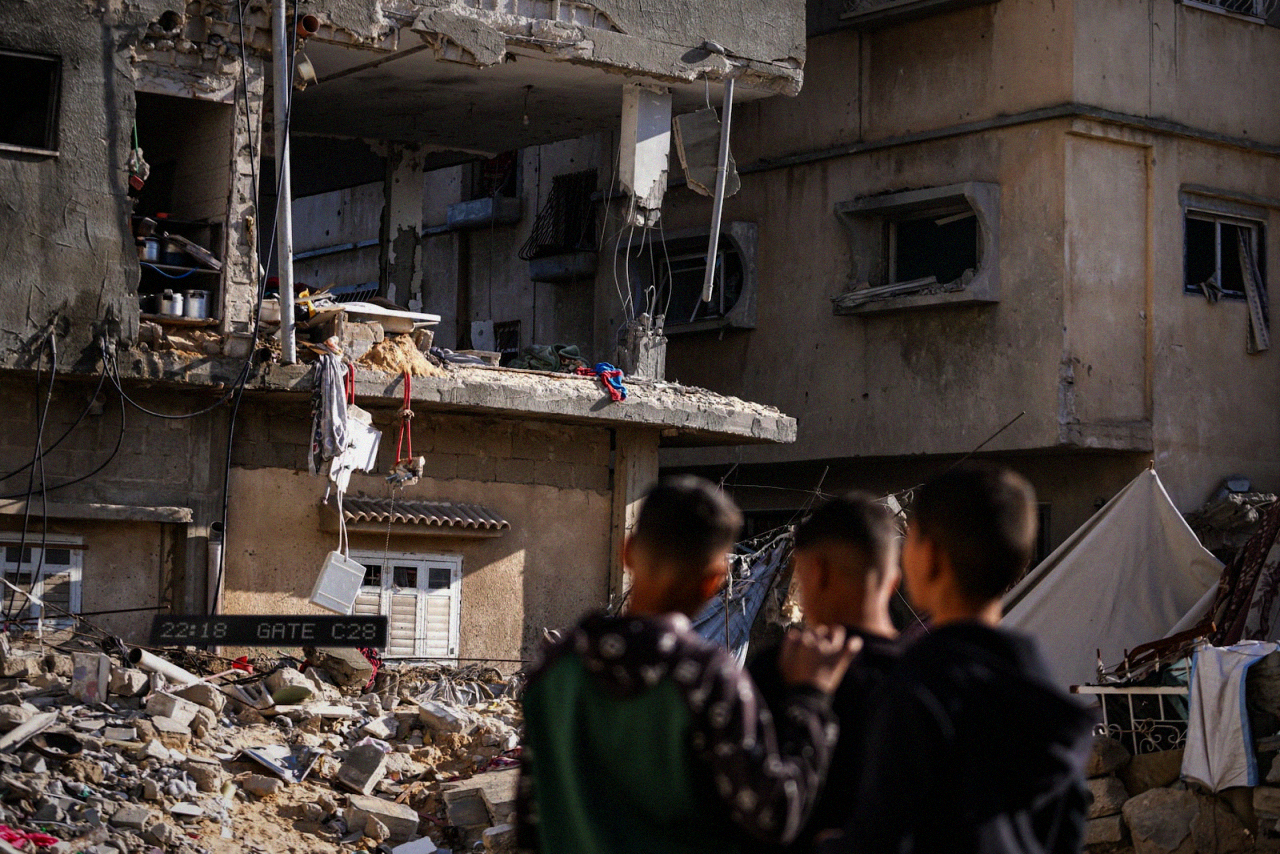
22:18
